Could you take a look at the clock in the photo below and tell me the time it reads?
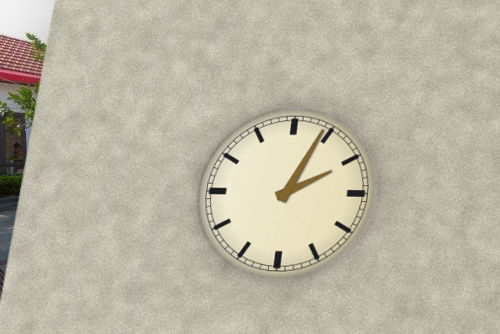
2:04
